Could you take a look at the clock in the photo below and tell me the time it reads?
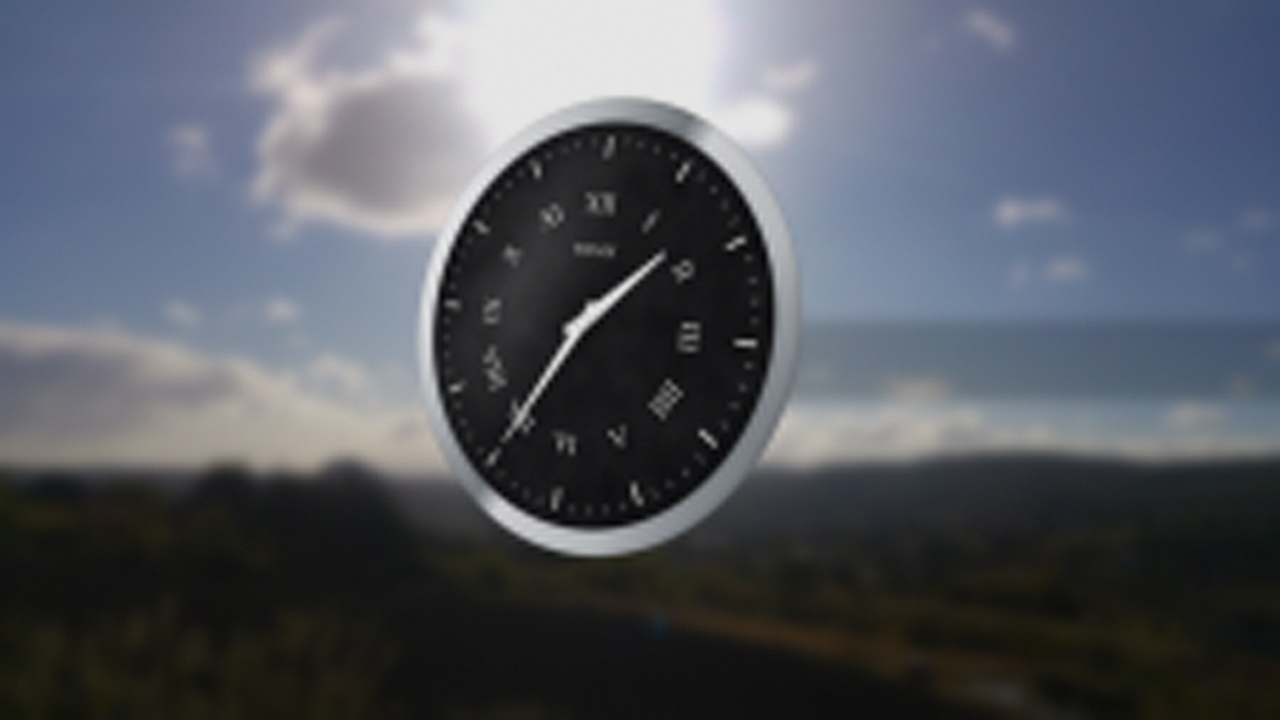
1:35
